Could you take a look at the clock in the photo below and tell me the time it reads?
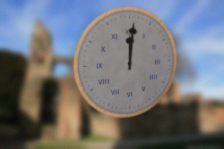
12:01
